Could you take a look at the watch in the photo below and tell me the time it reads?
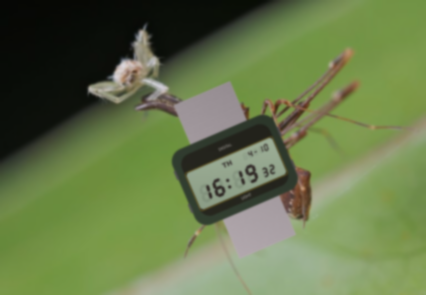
16:19
